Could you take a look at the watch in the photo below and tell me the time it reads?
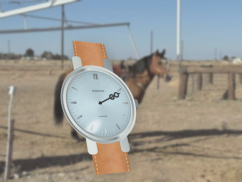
2:11
